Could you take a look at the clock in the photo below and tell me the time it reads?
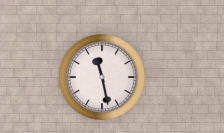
11:28
